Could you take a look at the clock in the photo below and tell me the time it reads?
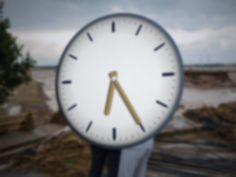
6:25
